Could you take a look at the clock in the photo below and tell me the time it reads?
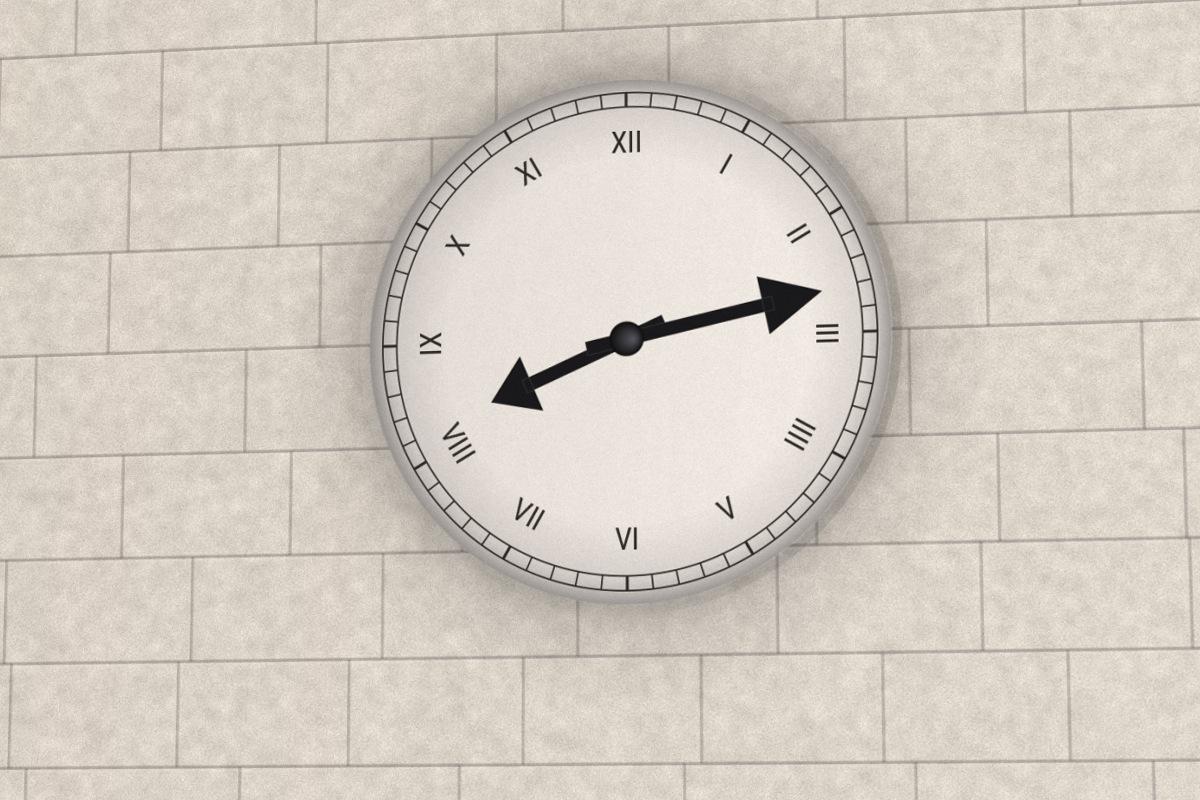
8:13
